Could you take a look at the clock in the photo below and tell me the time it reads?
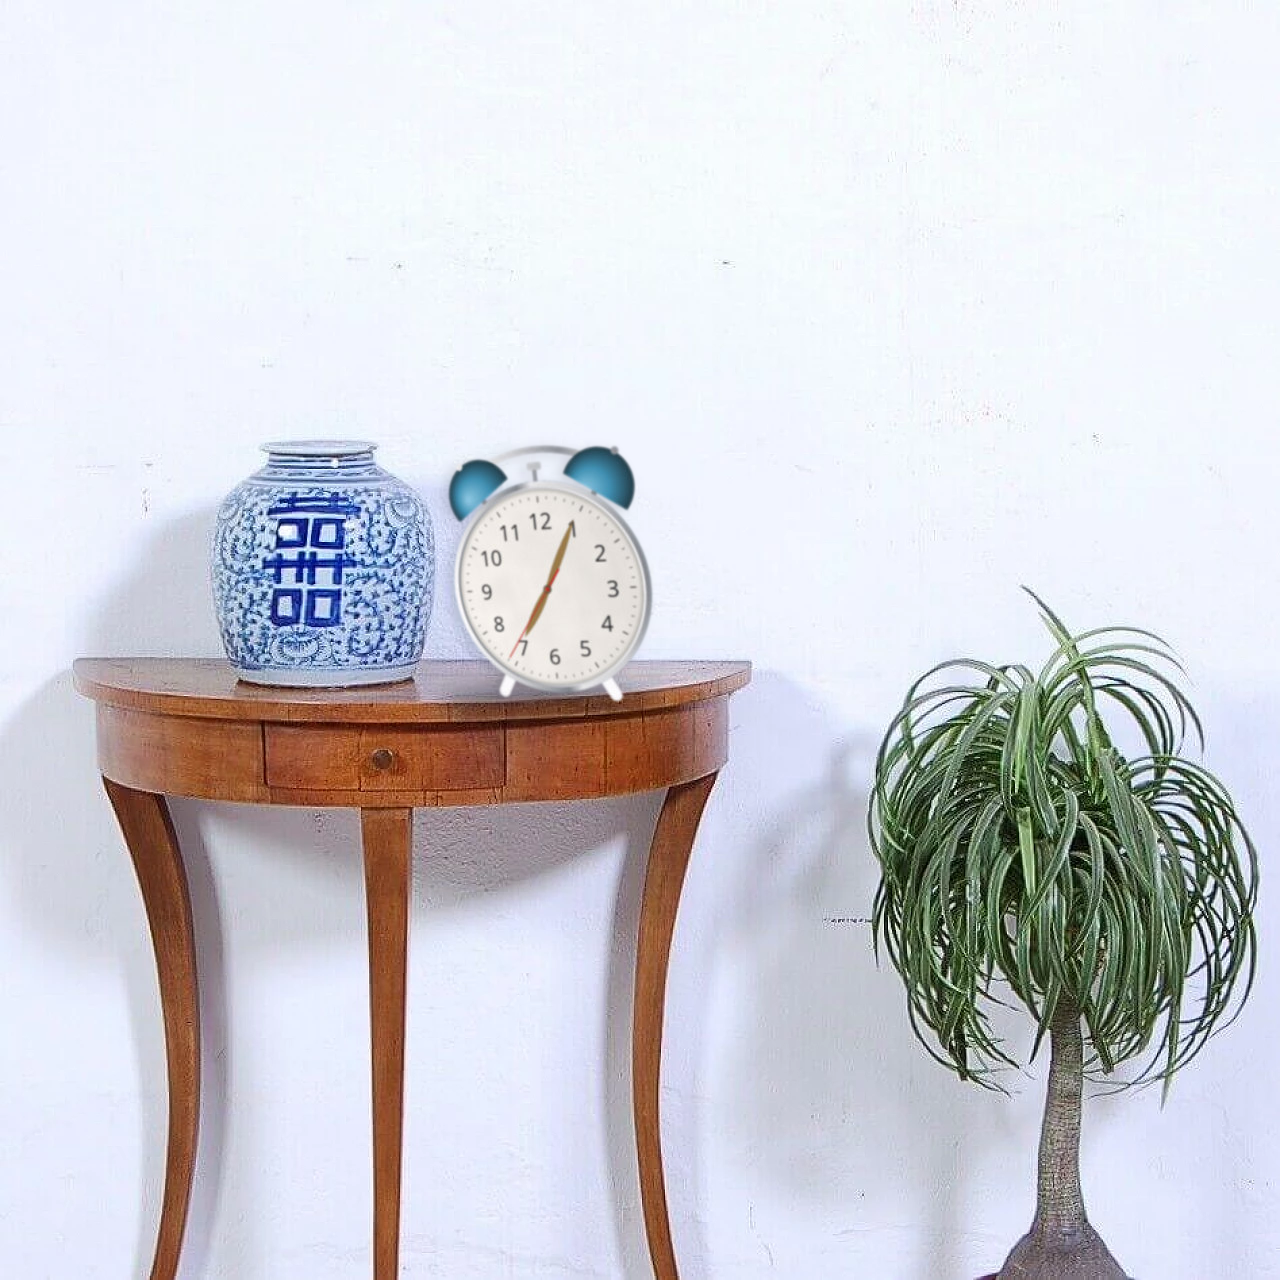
7:04:36
